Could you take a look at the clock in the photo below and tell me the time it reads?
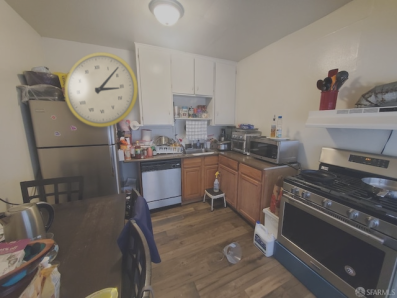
3:08
